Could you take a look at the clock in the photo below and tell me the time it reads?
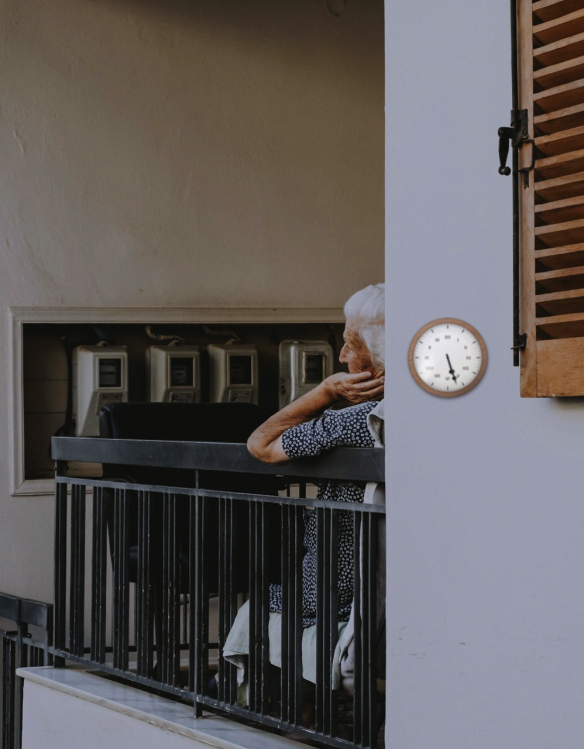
5:27
